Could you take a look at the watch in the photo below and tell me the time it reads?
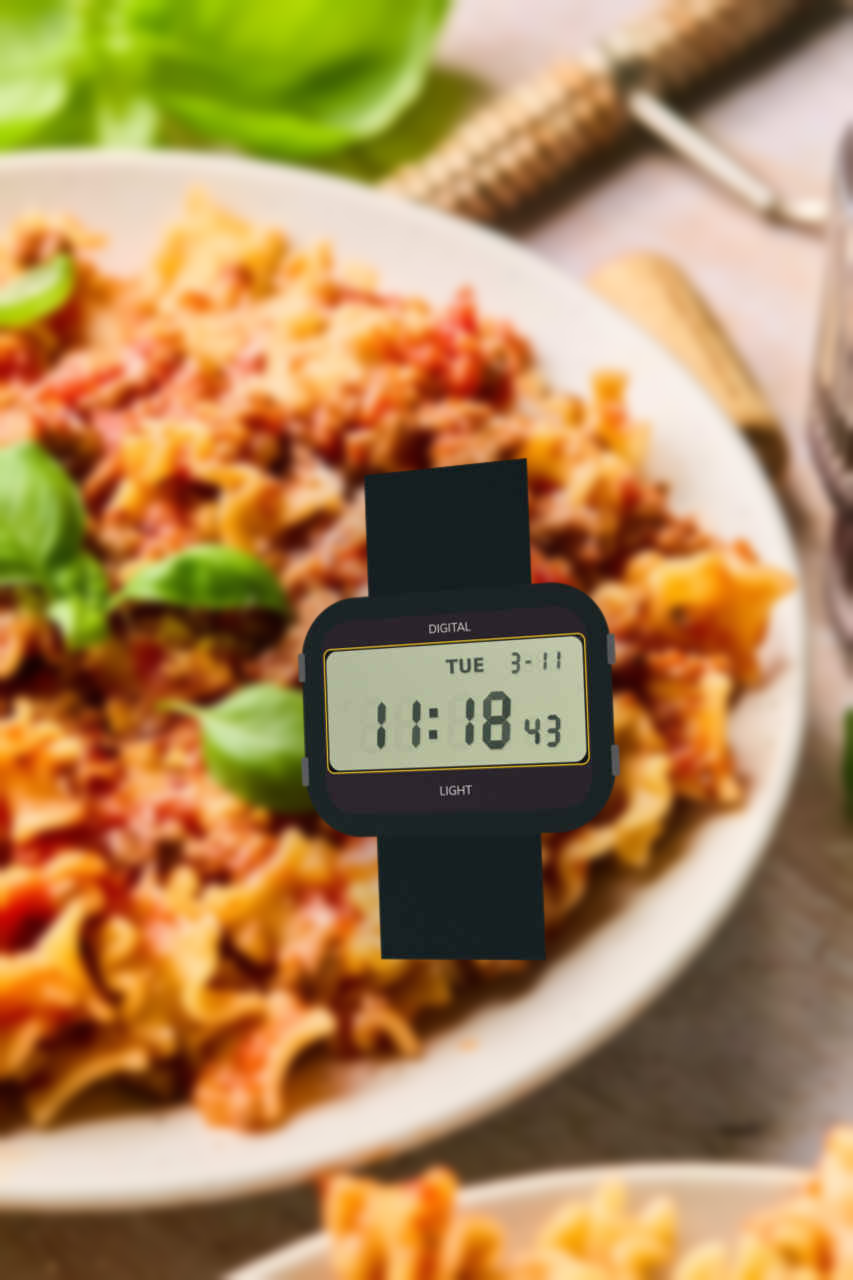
11:18:43
